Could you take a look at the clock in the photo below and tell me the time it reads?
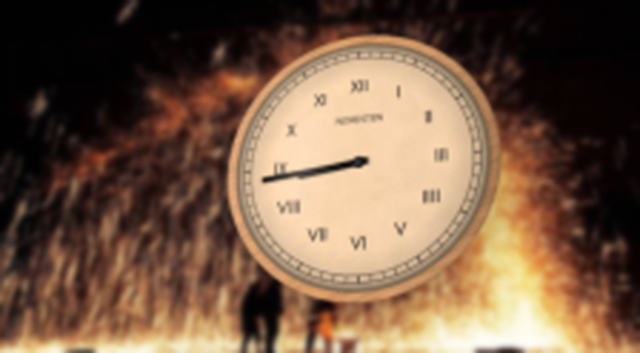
8:44
